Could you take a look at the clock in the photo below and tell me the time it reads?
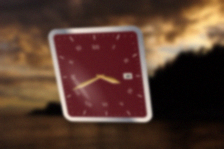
3:41
